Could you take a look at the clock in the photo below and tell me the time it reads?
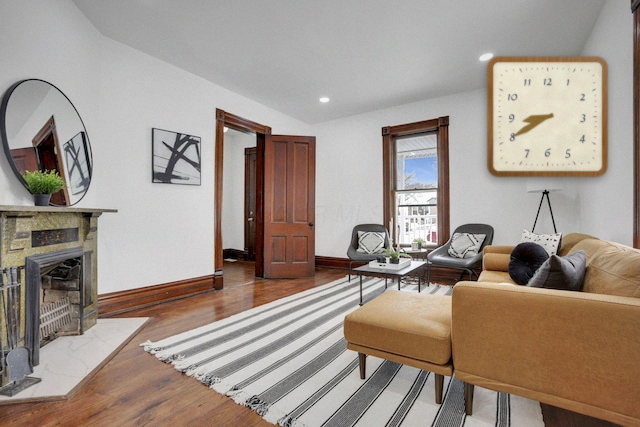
8:40
